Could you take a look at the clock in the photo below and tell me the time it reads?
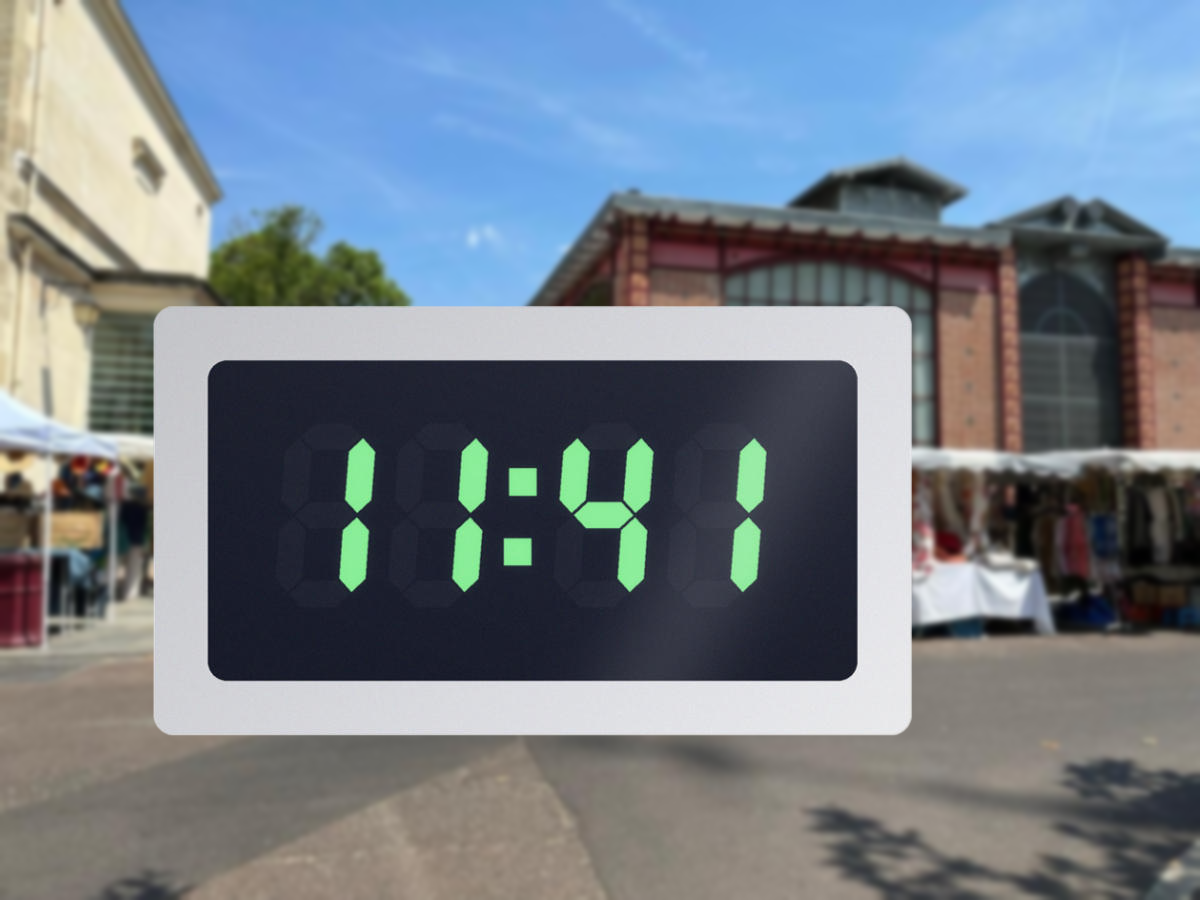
11:41
